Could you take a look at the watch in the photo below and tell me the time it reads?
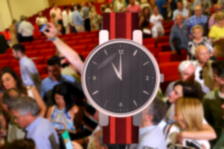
11:00
